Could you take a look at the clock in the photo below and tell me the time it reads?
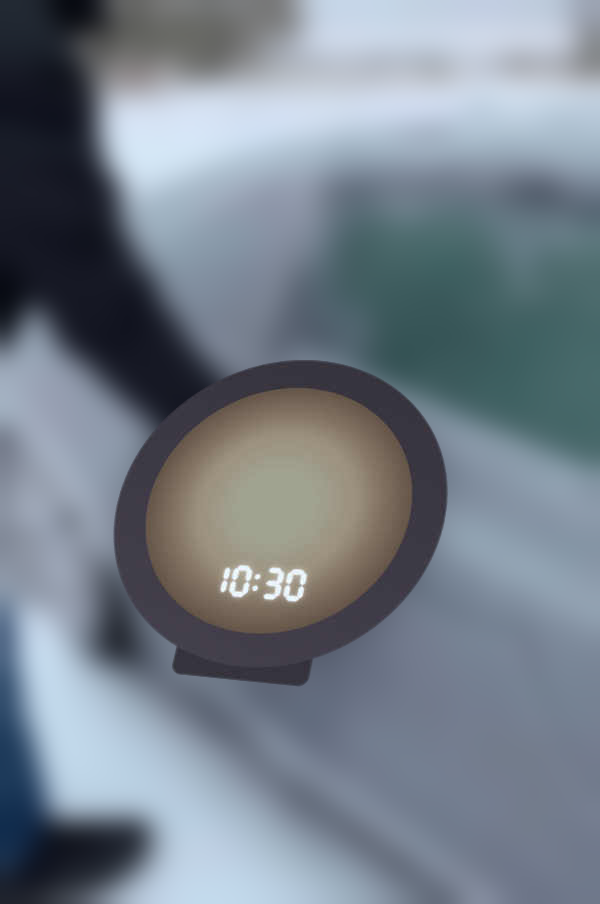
10:30
